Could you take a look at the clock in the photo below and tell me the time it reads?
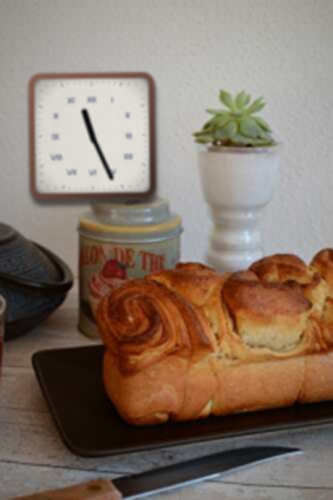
11:26
